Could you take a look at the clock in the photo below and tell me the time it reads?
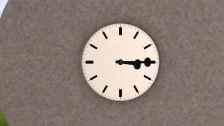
3:15
